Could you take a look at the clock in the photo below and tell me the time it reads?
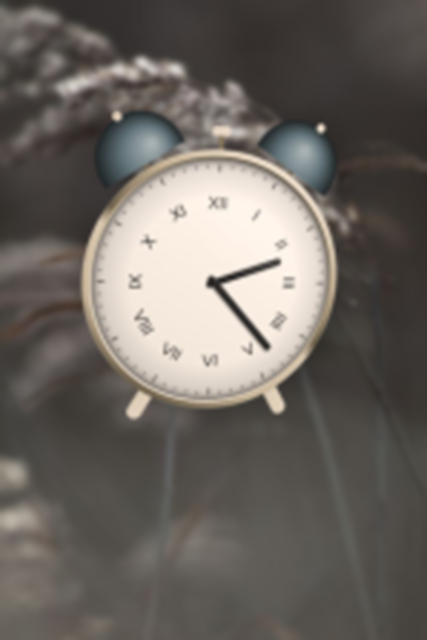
2:23
